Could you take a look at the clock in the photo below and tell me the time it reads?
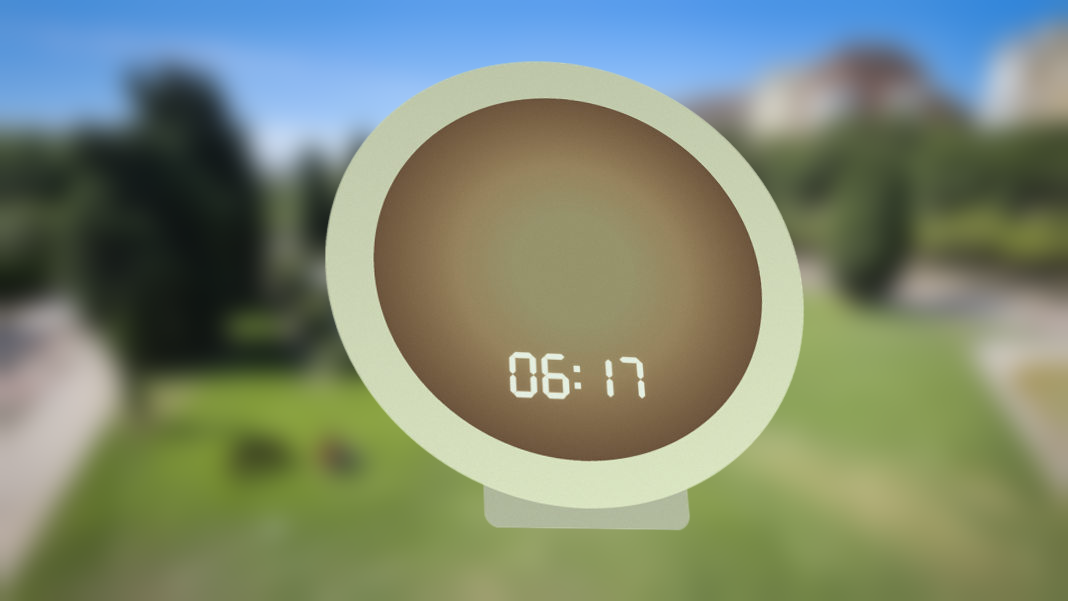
6:17
